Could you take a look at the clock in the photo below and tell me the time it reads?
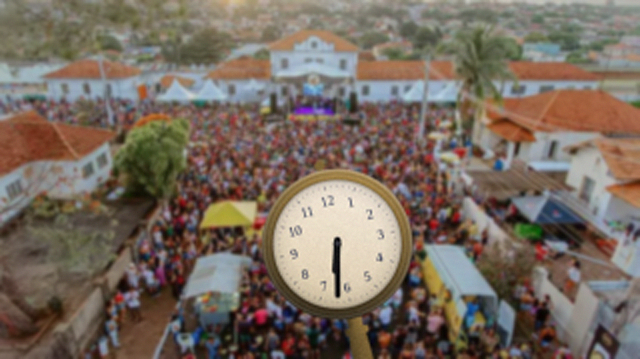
6:32
